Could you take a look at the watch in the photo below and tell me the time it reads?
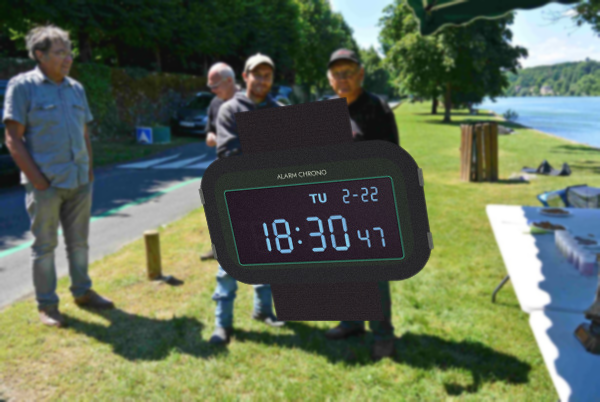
18:30:47
